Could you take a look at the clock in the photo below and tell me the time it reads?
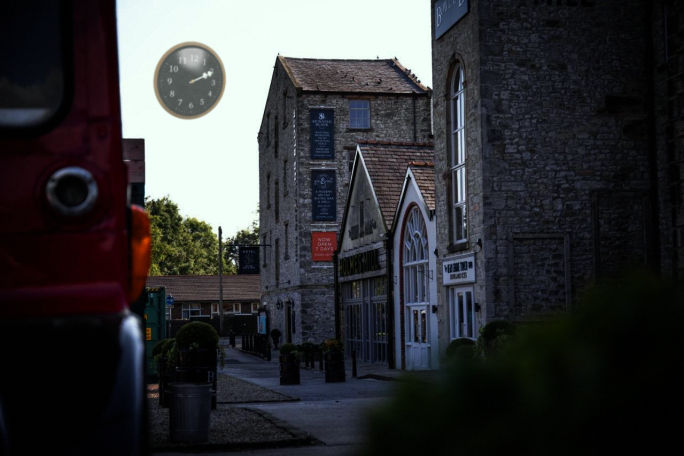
2:11
